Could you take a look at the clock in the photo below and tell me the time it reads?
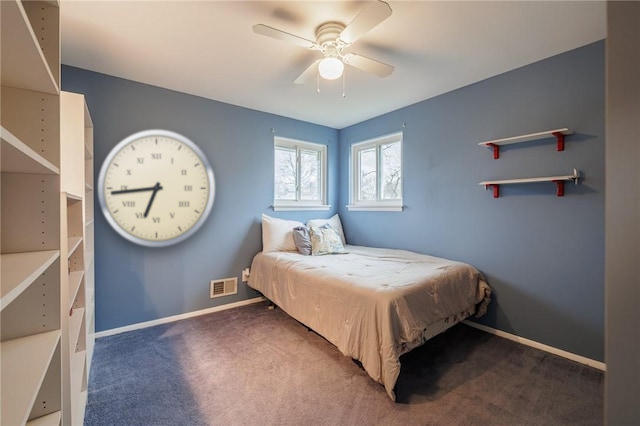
6:44
